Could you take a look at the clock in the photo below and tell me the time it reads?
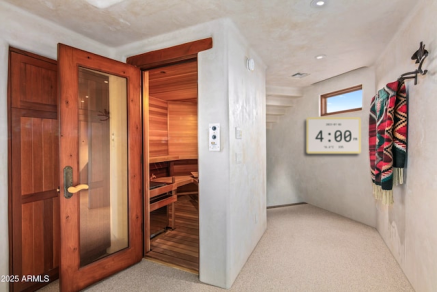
4:00
